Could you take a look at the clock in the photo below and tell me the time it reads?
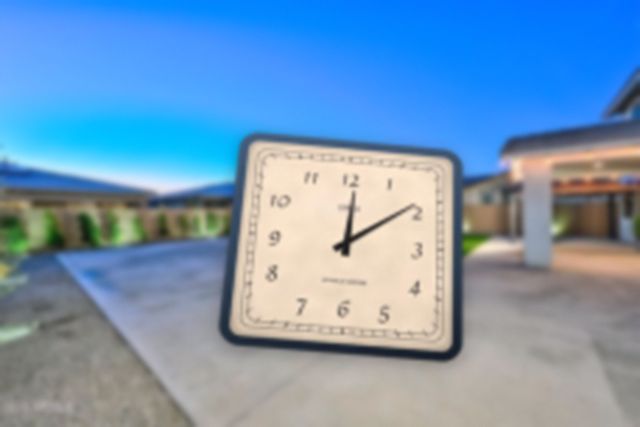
12:09
